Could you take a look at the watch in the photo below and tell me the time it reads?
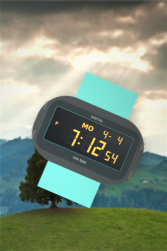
7:12:54
